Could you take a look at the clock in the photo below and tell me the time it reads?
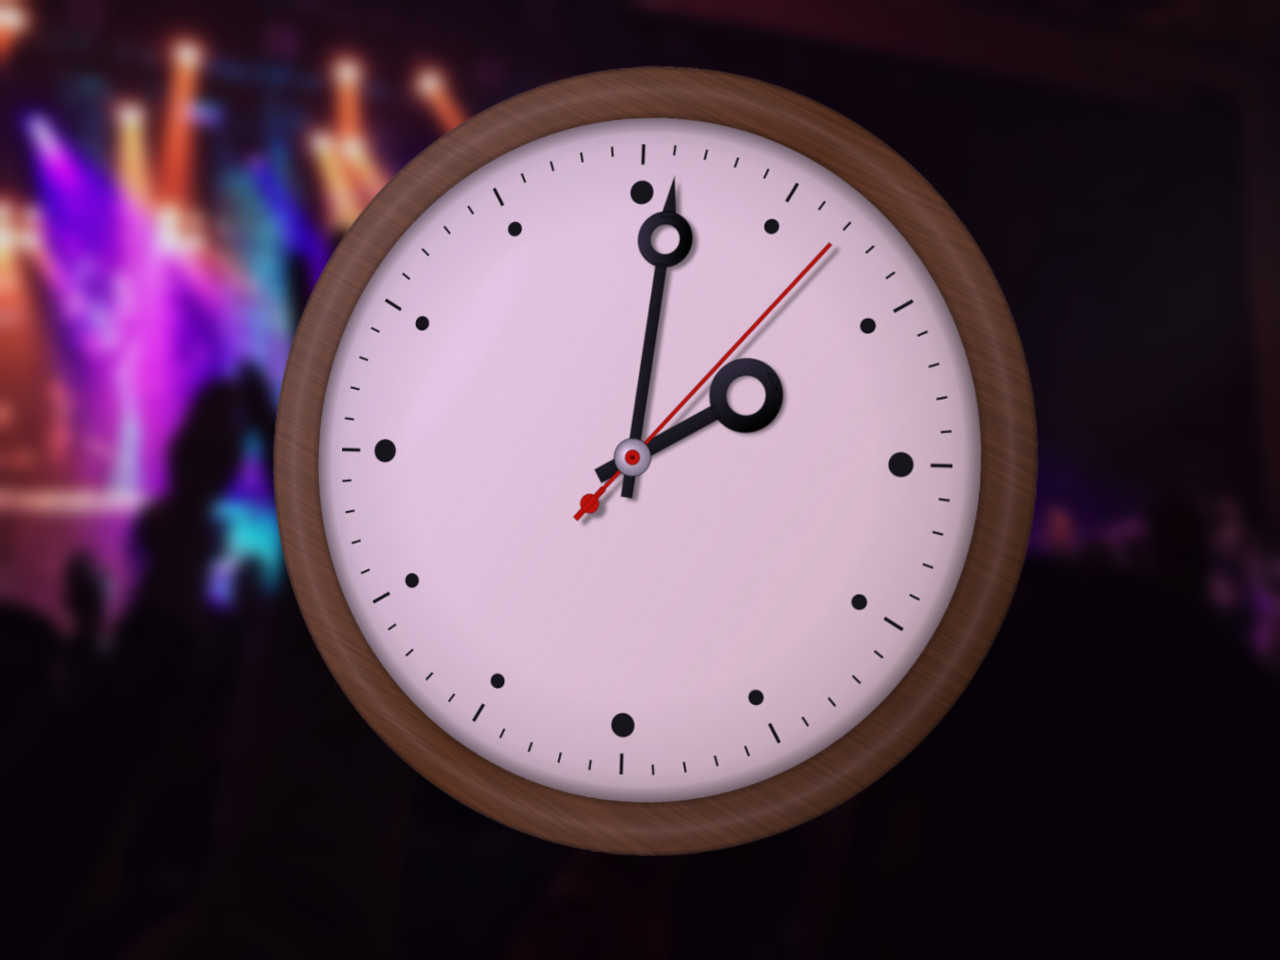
2:01:07
